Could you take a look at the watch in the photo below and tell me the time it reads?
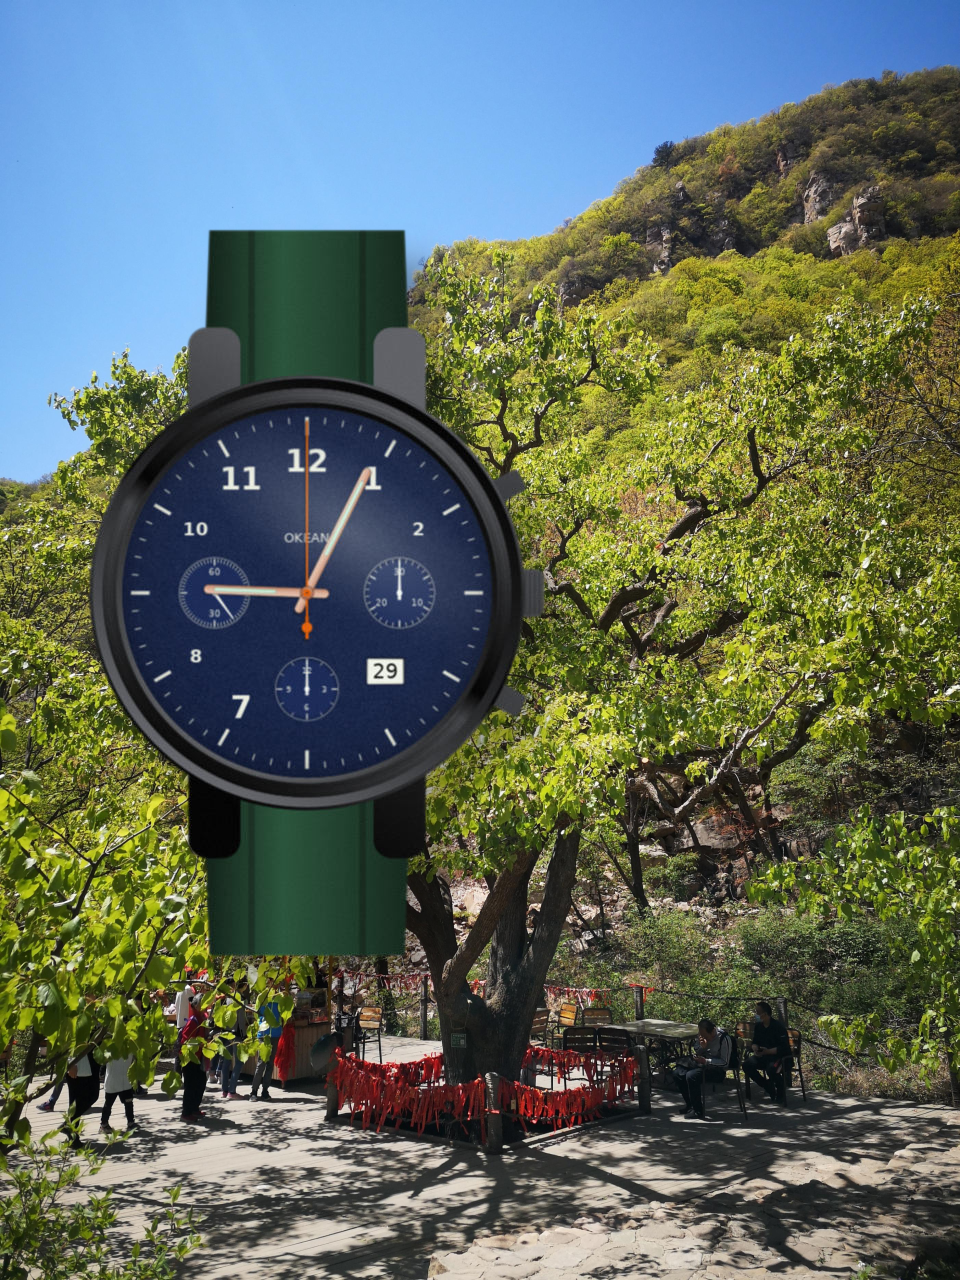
9:04:24
